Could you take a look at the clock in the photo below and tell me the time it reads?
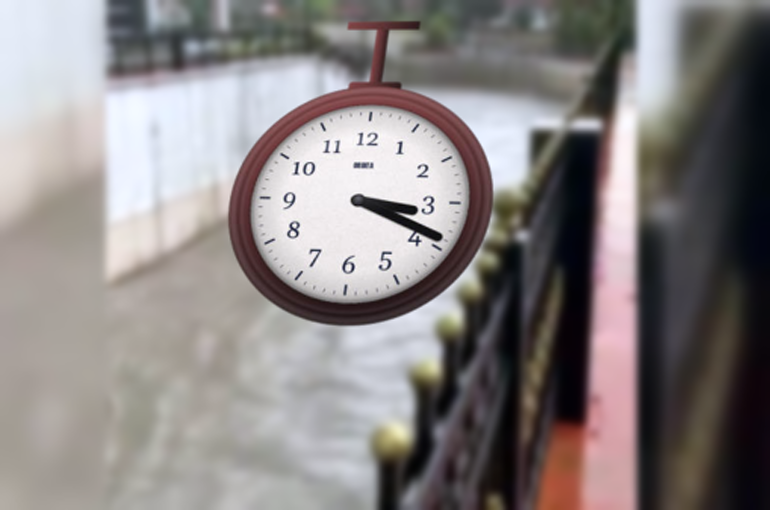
3:19
